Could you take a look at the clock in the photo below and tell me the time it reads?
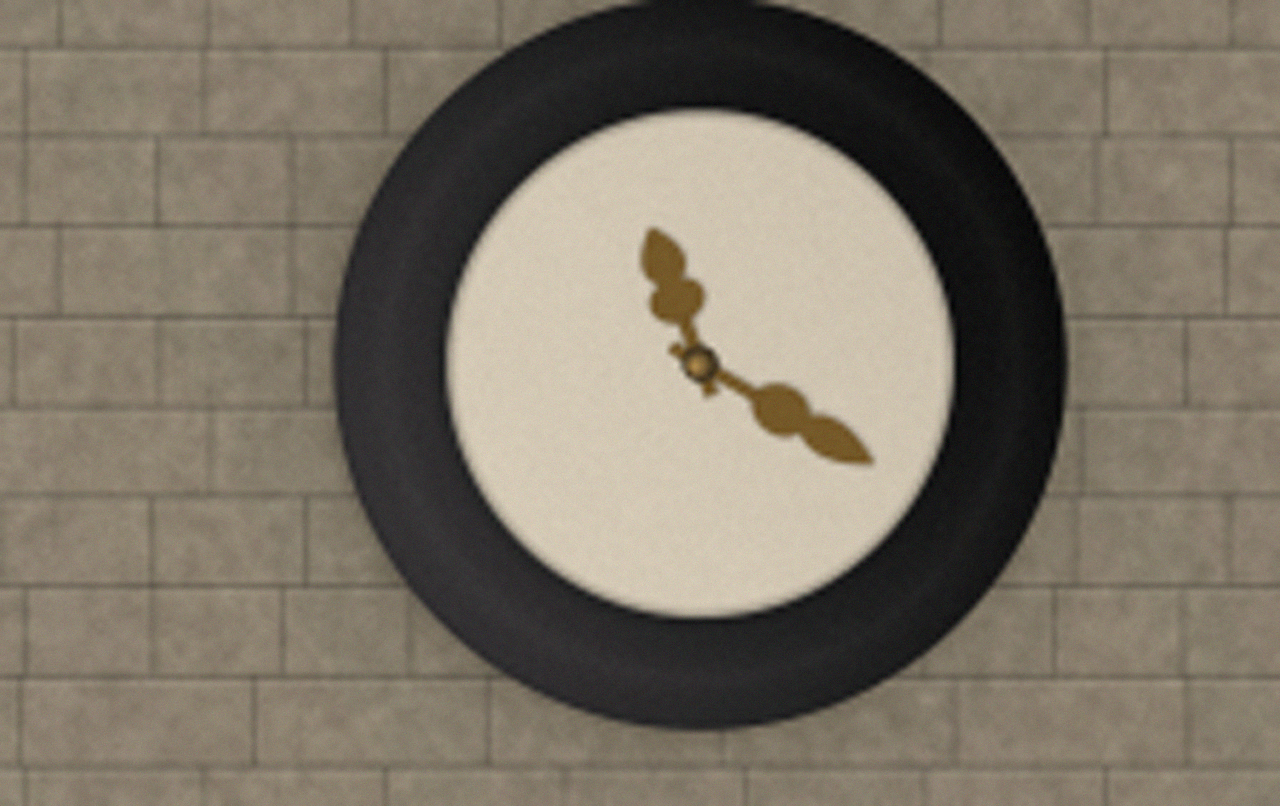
11:20
